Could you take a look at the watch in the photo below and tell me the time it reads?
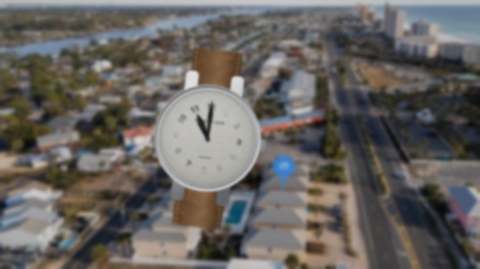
11:00
